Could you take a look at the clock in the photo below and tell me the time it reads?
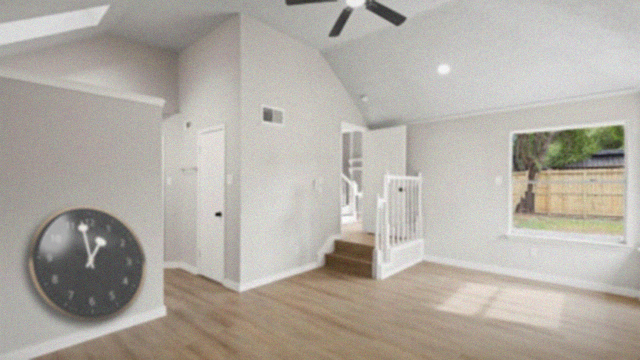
12:58
